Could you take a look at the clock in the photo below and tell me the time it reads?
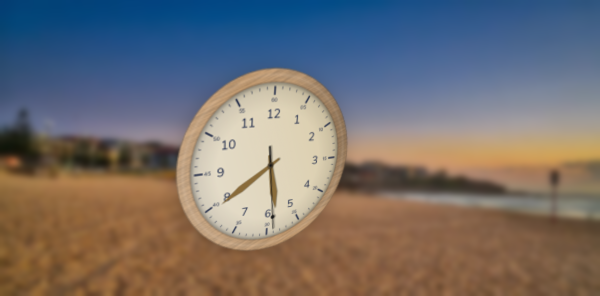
5:39:29
